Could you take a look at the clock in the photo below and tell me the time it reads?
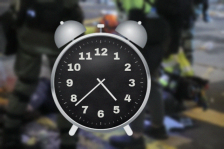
4:38
